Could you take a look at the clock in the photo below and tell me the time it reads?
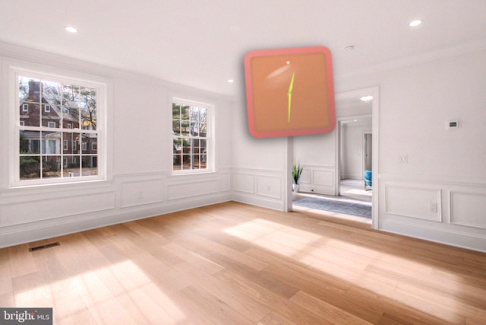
12:31
